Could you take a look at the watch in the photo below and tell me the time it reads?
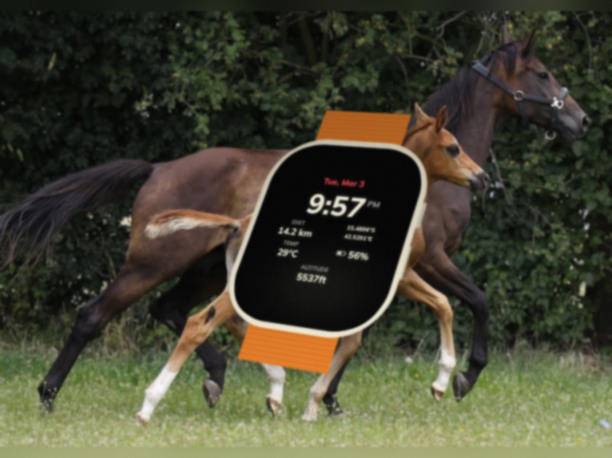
9:57
